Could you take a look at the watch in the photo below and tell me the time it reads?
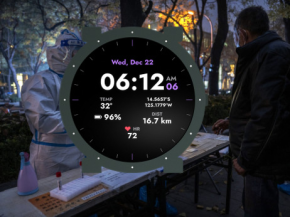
6:12:06
